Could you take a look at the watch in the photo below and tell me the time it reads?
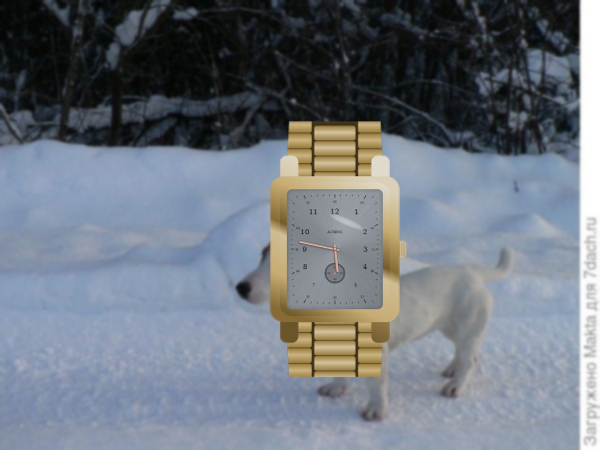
5:47
